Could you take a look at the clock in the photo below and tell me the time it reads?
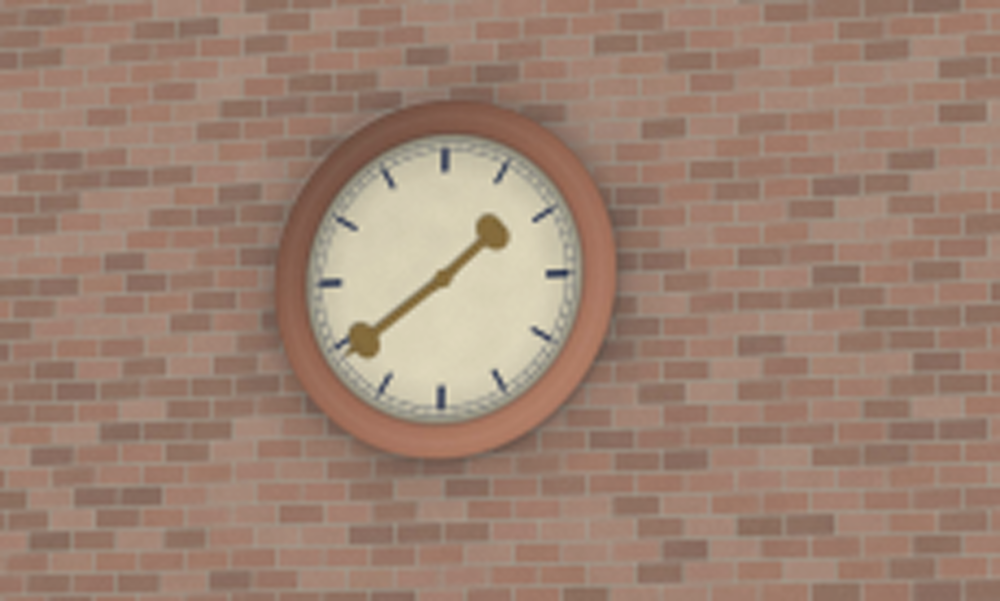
1:39
